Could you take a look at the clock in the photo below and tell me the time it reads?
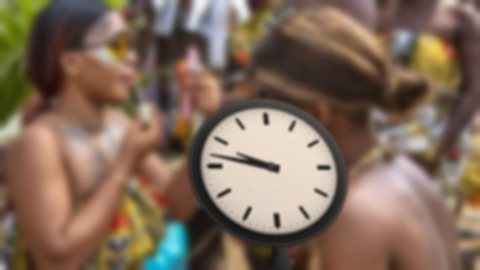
9:47
